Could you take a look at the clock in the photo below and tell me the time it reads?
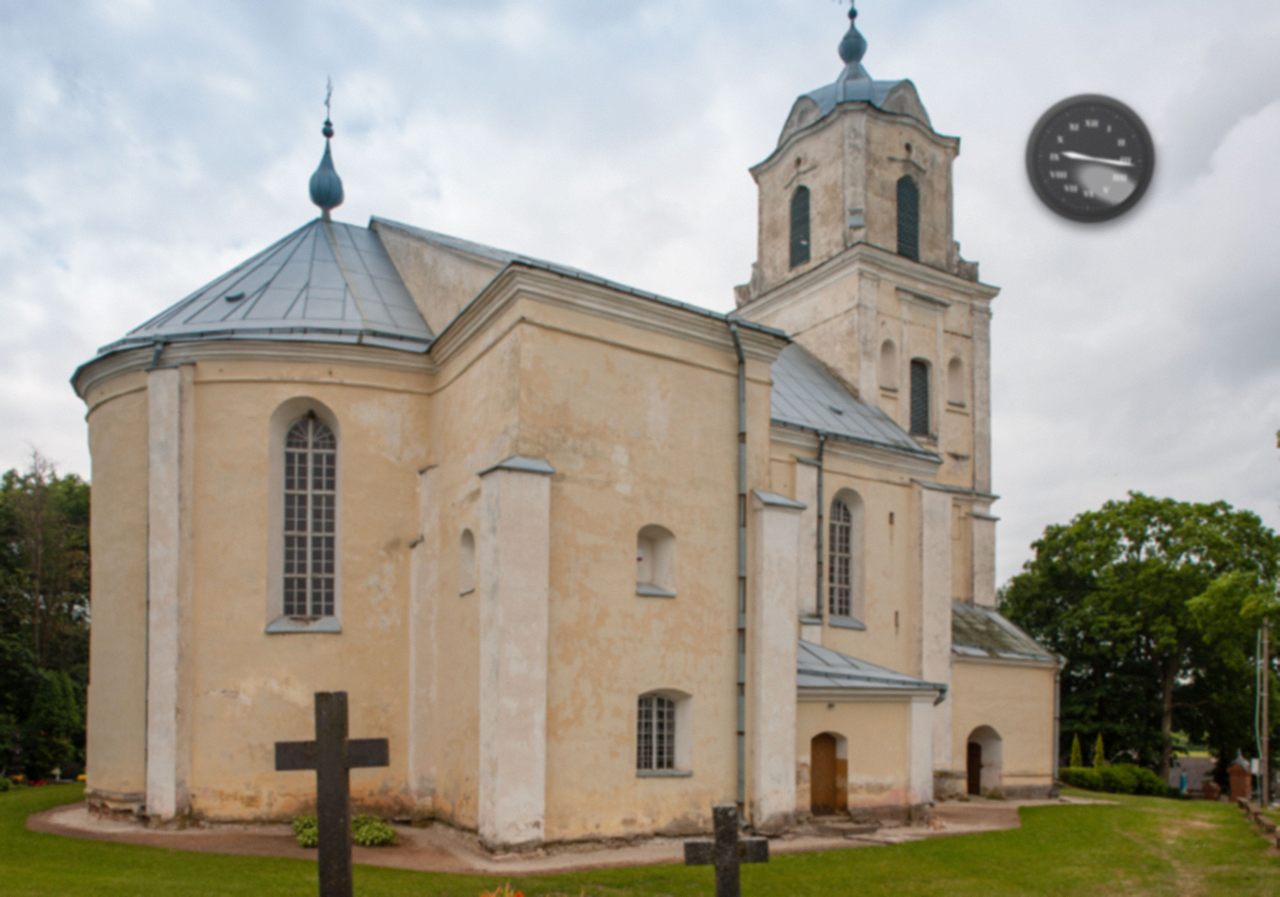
9:16
